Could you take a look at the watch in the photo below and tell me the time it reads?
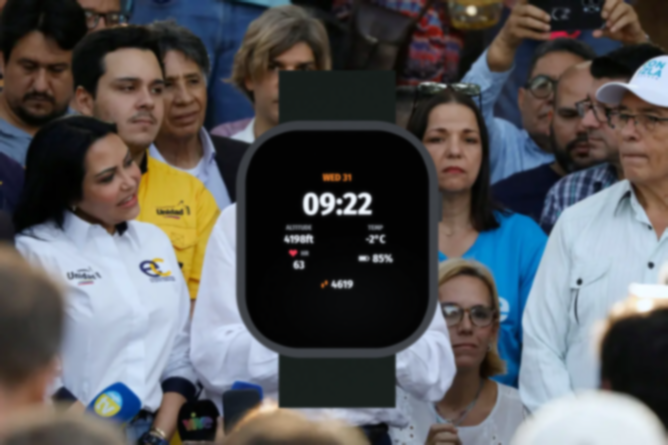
9:22
